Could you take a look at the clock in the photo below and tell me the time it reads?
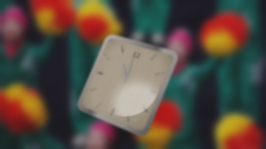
10:59
